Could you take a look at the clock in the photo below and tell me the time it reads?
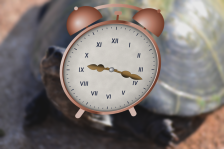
9:18
